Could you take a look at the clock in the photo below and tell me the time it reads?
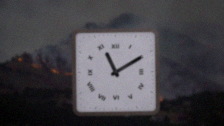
11:10
